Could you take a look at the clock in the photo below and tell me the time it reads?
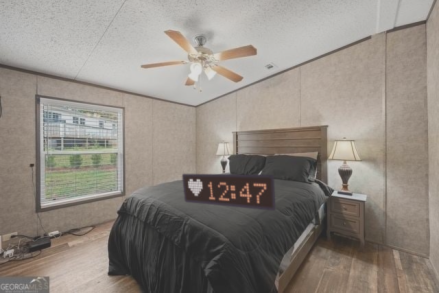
12:47
